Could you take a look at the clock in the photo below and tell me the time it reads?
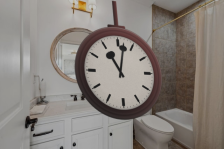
11:02
